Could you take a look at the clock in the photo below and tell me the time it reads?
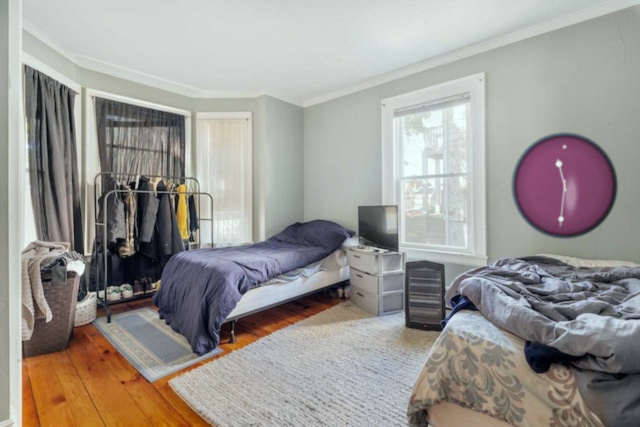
11:31
